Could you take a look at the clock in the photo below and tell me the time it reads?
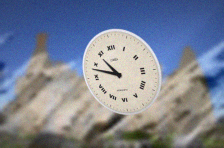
10:48
